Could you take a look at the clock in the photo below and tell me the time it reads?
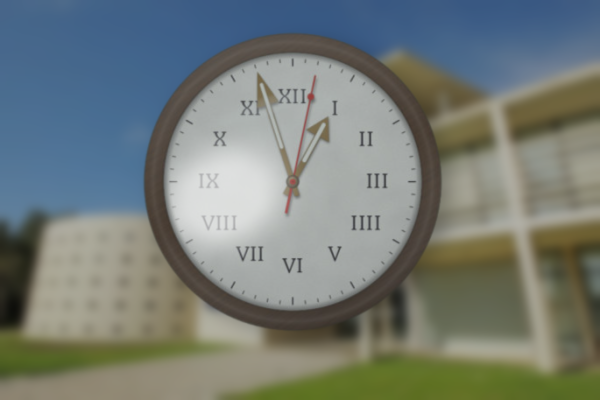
12:57:02
